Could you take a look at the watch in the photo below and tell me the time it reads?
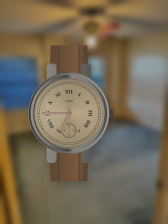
6:45
